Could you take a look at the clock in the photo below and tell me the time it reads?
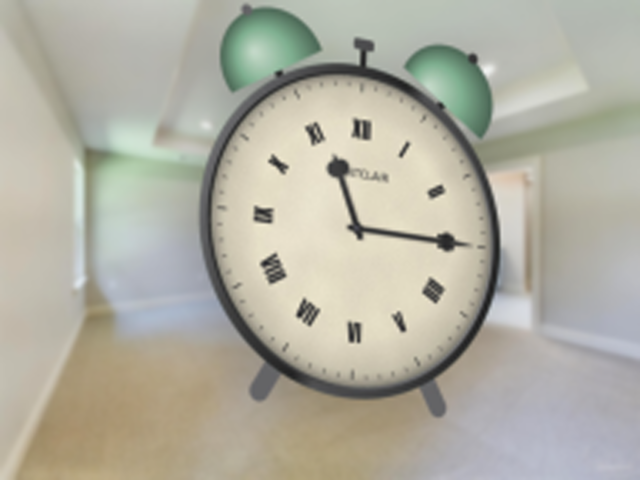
11:15
